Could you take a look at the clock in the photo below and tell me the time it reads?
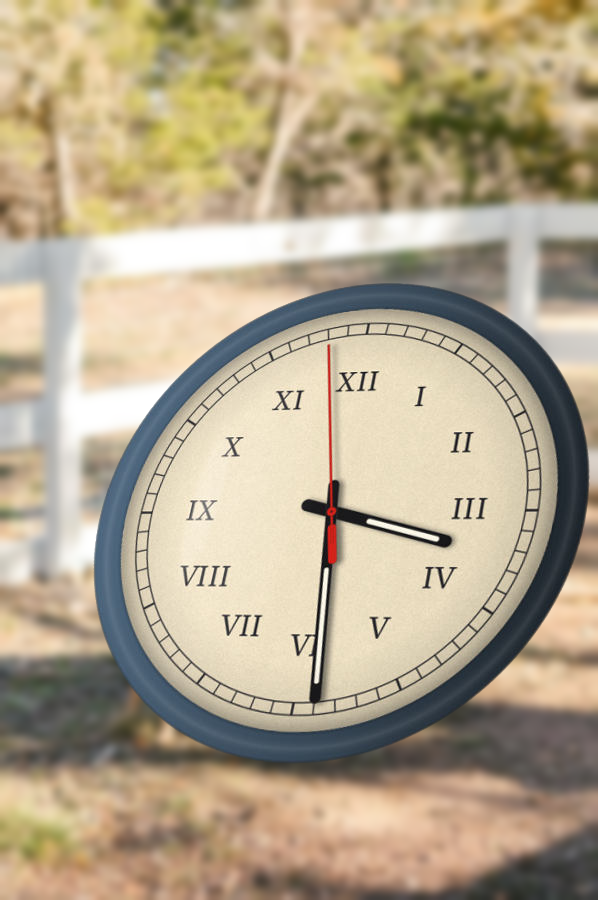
3:28:58
